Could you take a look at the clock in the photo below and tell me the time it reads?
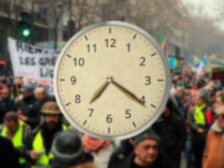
7:21
